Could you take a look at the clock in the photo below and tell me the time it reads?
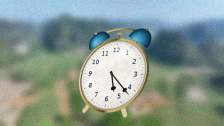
5:22
